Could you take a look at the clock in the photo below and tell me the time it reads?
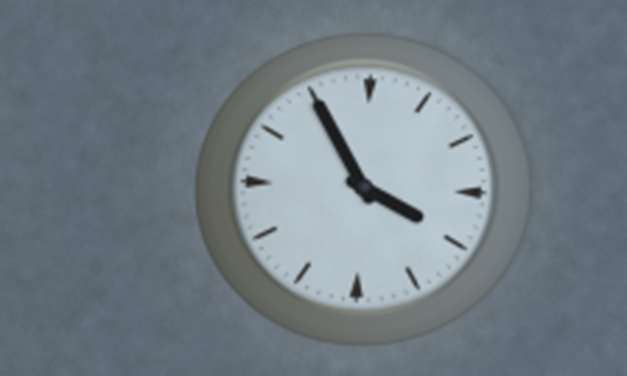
3:55
